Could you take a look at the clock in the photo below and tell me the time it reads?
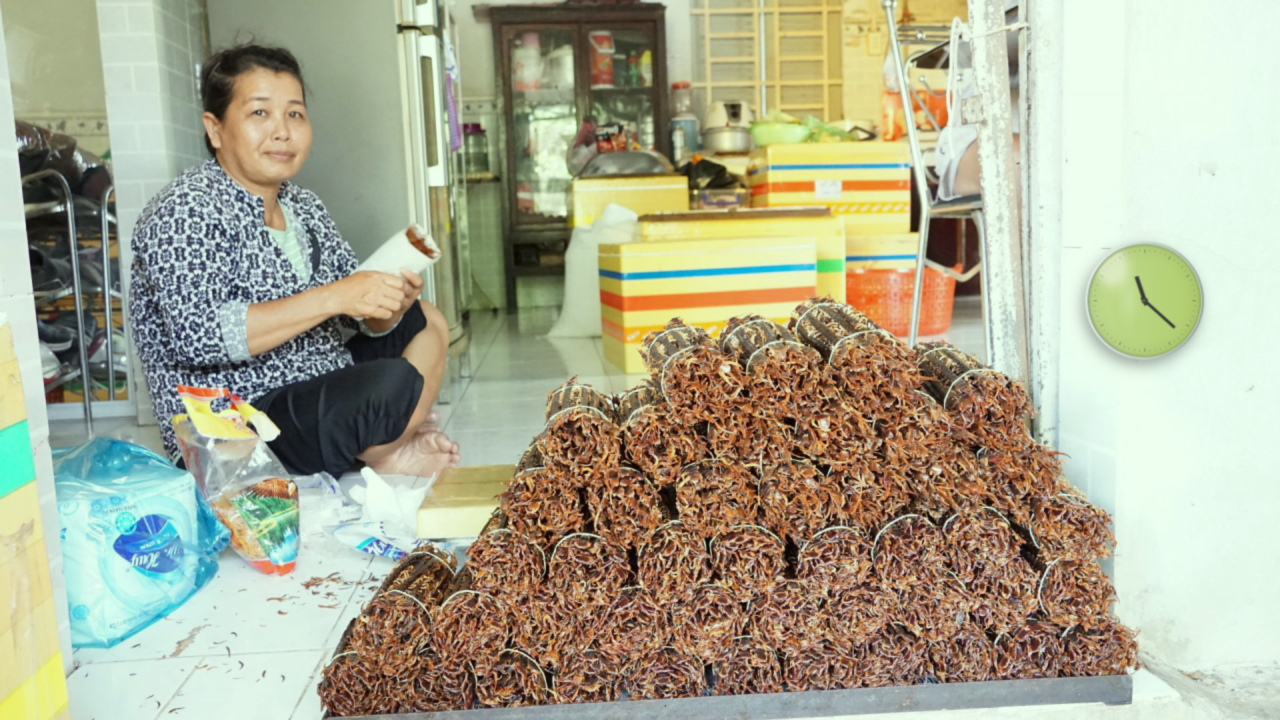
11:22
